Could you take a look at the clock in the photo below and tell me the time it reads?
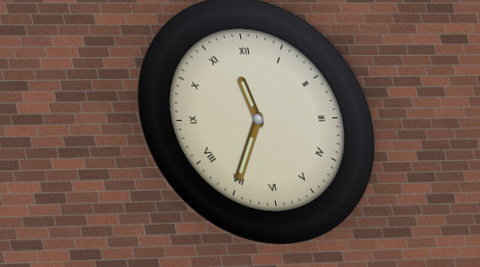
11:35
